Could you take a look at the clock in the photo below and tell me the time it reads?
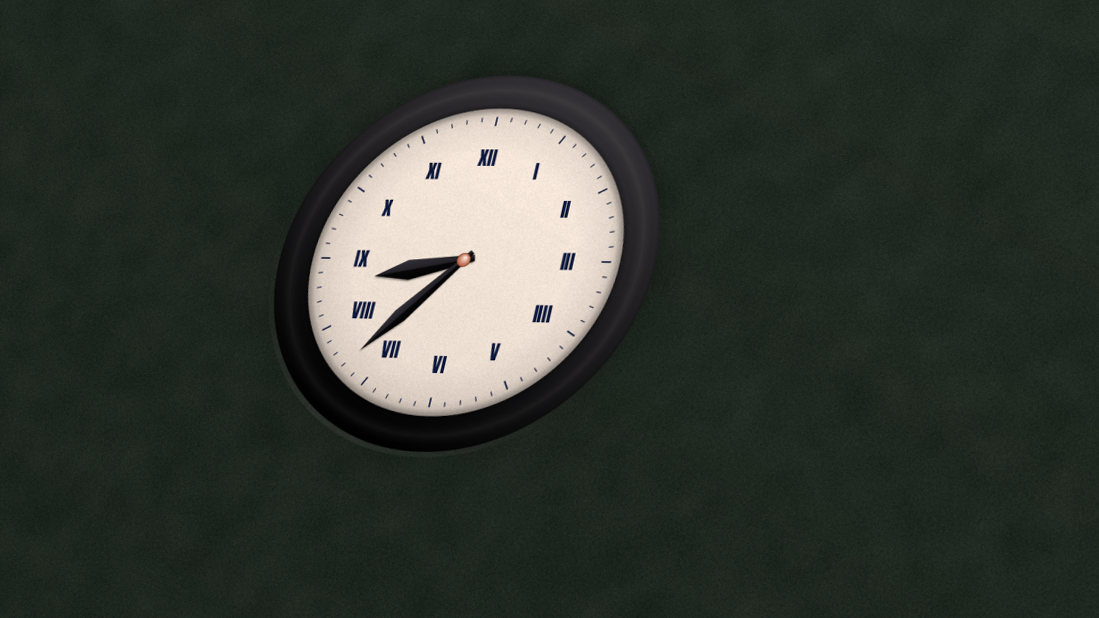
8:37
